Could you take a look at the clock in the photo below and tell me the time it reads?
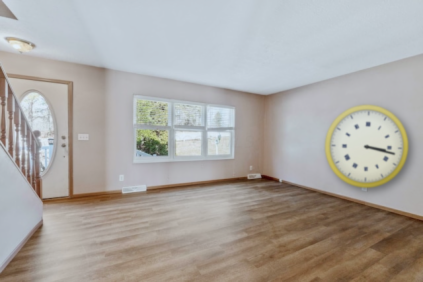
3:17
